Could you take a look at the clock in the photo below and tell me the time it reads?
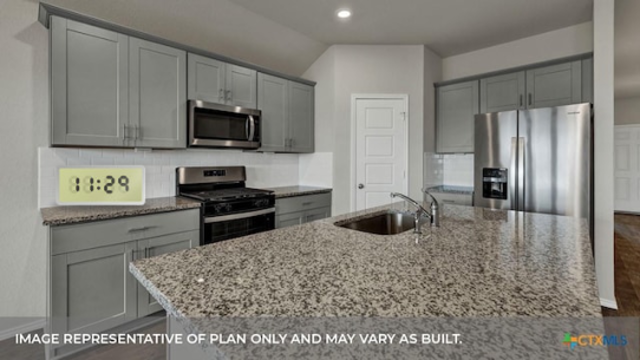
11:29
